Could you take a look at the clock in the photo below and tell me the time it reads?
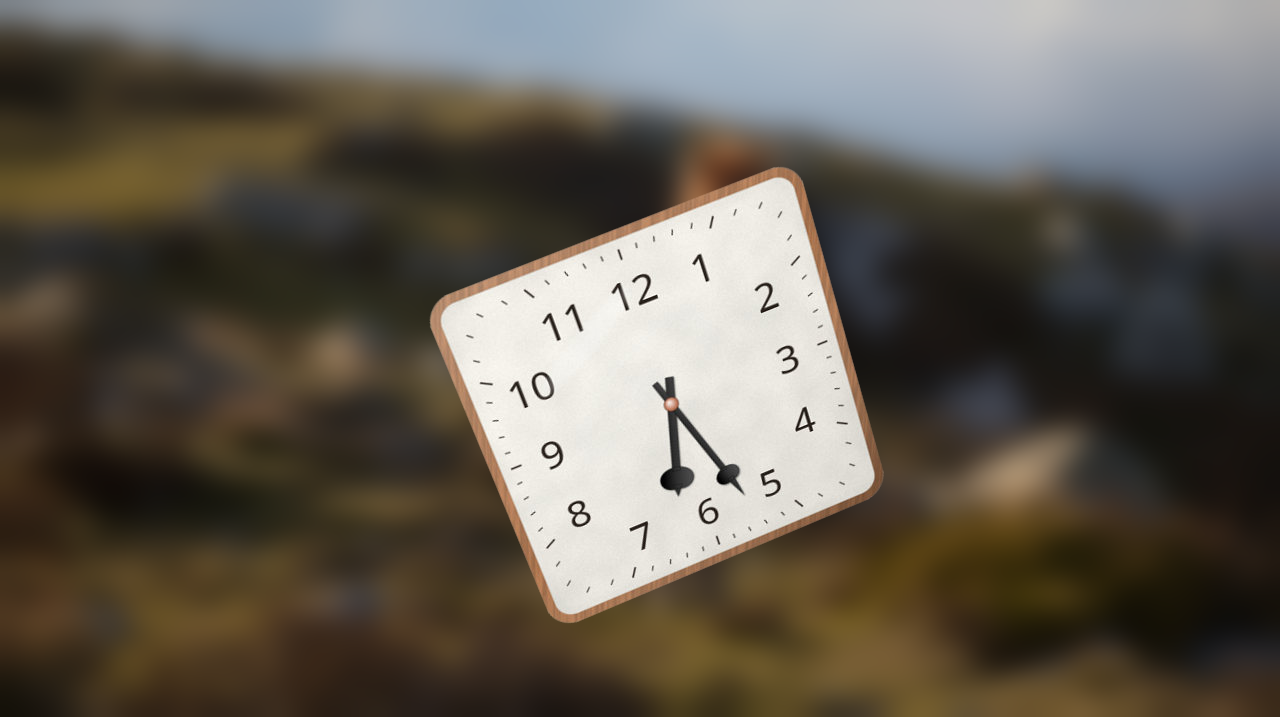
6:27
